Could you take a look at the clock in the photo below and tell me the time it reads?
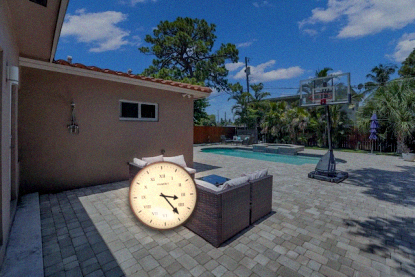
3:24
